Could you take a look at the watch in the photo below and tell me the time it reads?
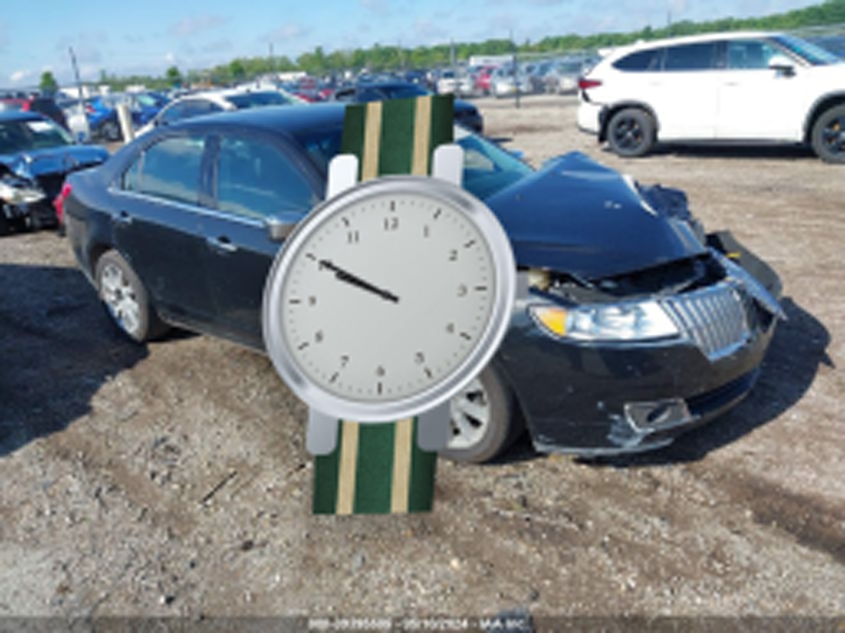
9:50
